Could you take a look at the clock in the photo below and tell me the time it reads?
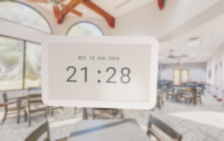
21:28
